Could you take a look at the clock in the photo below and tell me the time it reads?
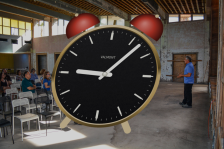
9:07
